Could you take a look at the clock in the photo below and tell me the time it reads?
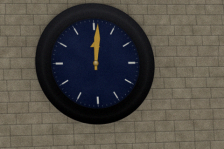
12:01
